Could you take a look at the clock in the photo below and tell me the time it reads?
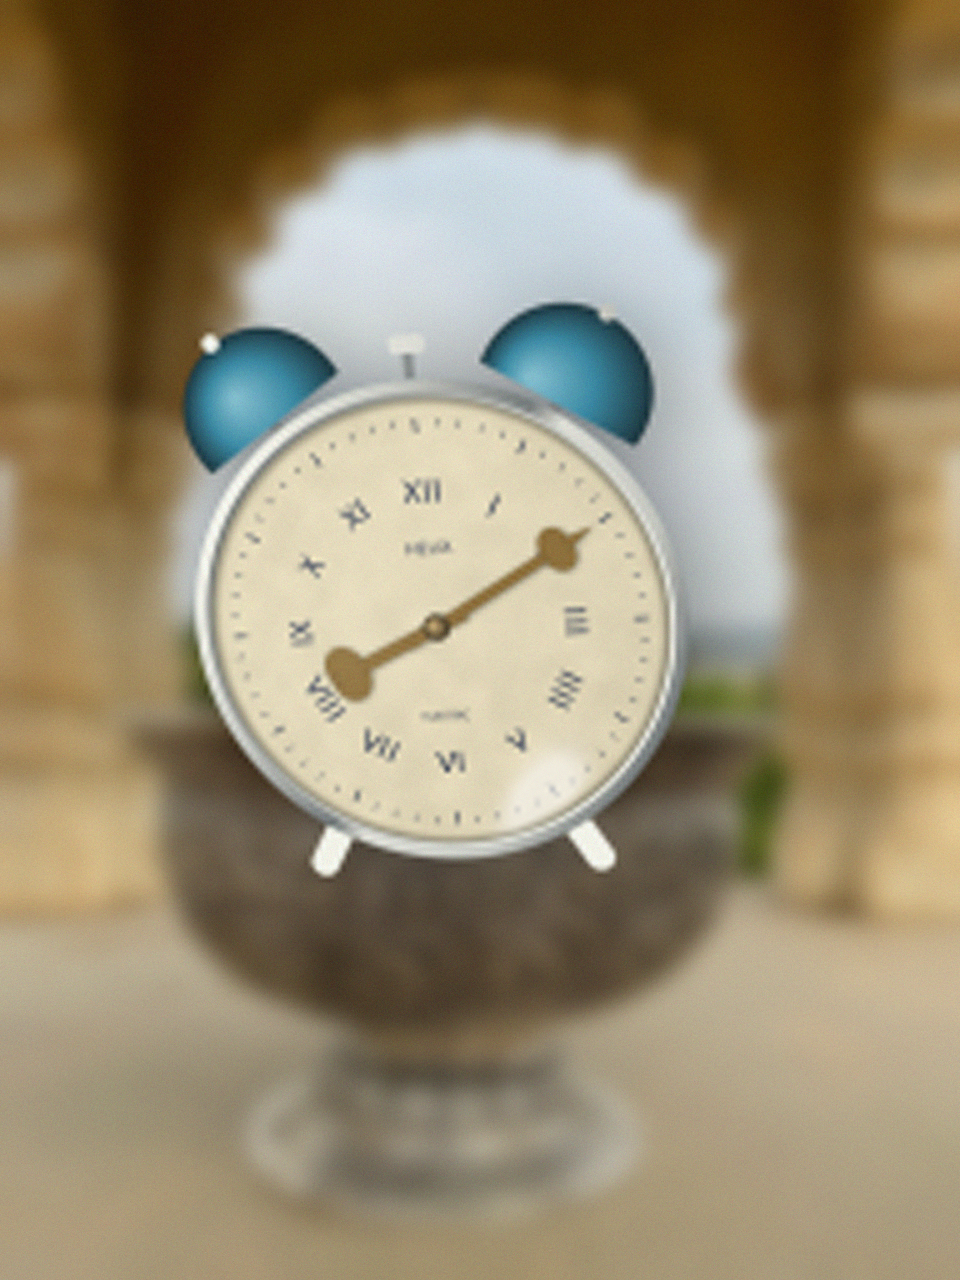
8:10
